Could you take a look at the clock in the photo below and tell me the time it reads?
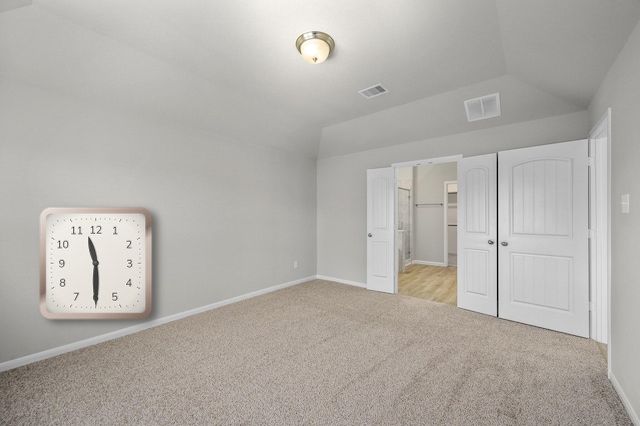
11:30
